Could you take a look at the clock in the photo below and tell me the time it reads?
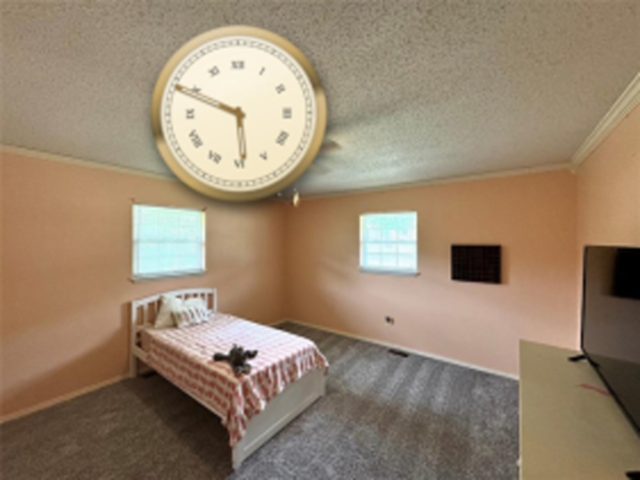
5:49
